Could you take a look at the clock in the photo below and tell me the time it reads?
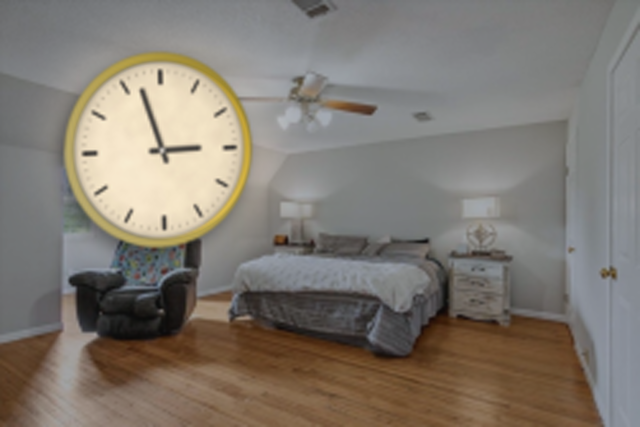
2:57
